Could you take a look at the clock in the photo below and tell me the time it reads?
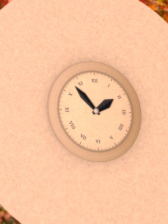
1:53
